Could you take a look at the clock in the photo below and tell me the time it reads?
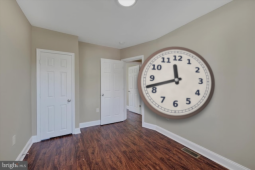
11:42
